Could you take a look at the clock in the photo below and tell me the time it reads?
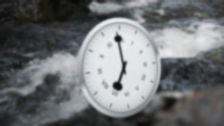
6:59
